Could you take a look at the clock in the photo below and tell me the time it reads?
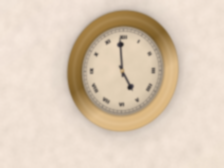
4:59
